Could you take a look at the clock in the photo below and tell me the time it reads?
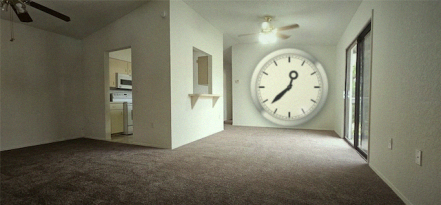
12:38
